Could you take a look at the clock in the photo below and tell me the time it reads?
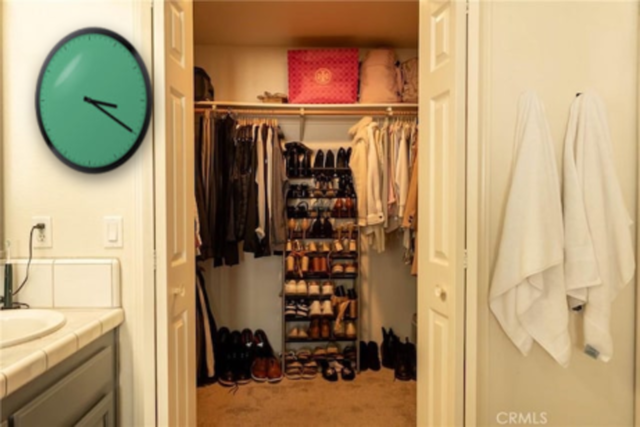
3:20
